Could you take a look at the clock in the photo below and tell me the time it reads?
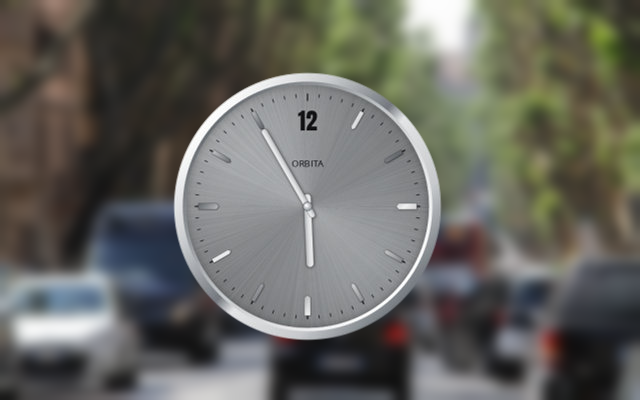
5:55
